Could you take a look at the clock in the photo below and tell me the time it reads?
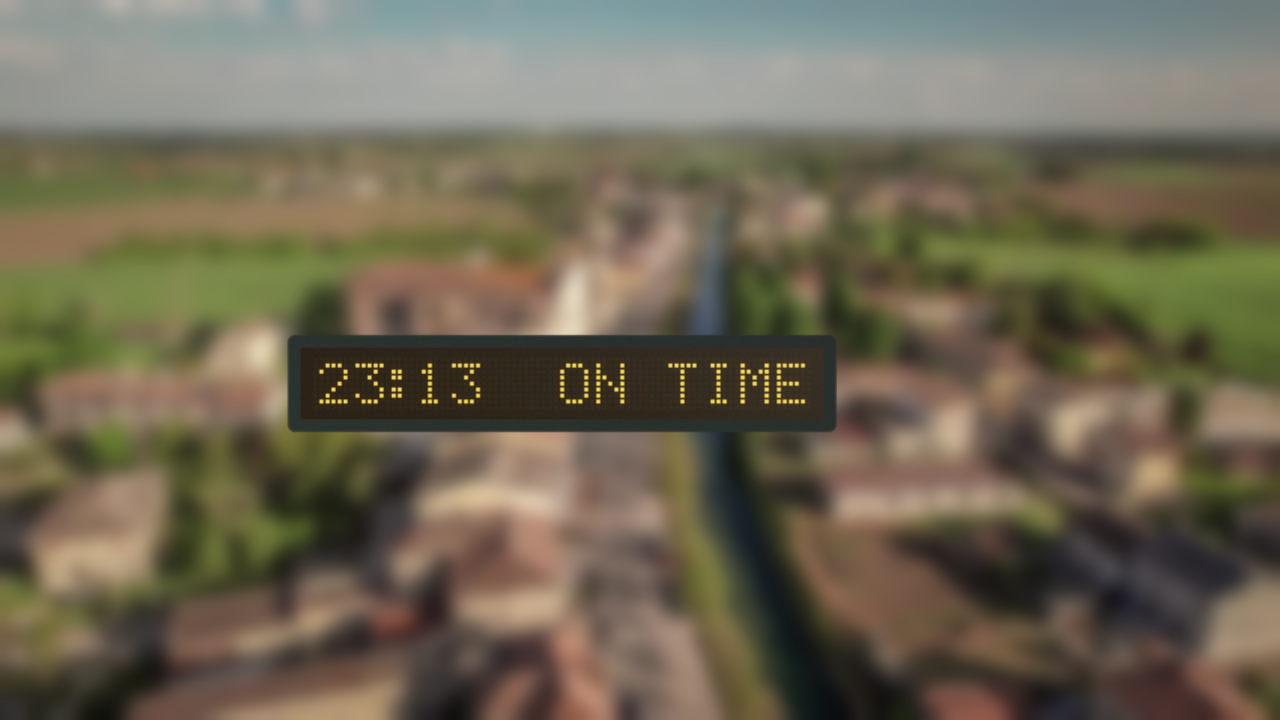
23:13
